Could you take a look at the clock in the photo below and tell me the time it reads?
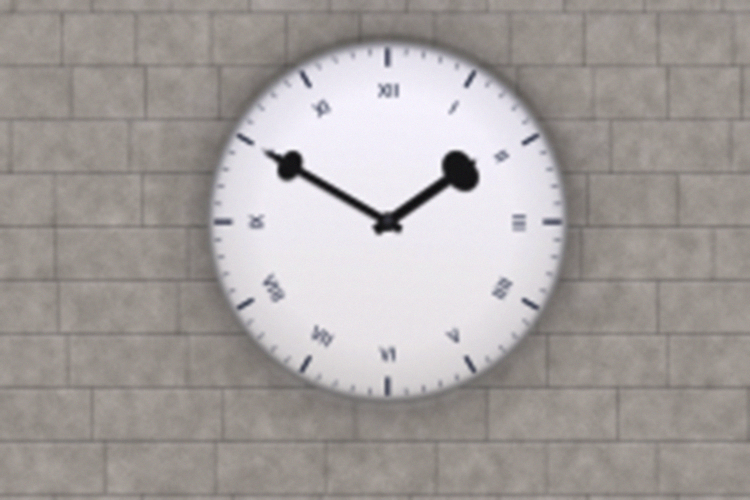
1:50
